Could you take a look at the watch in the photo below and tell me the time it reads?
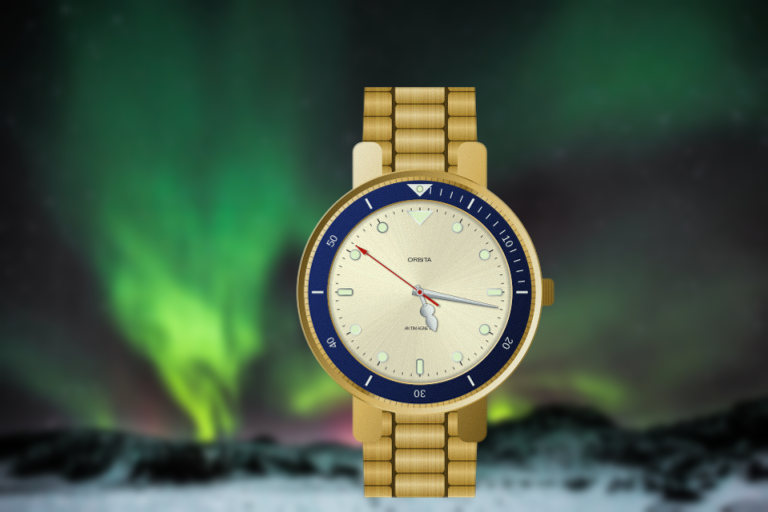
5:16:51
